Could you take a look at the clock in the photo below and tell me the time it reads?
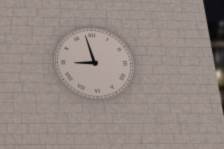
8:58
